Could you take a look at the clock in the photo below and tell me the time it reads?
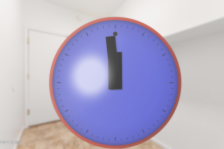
11:59
